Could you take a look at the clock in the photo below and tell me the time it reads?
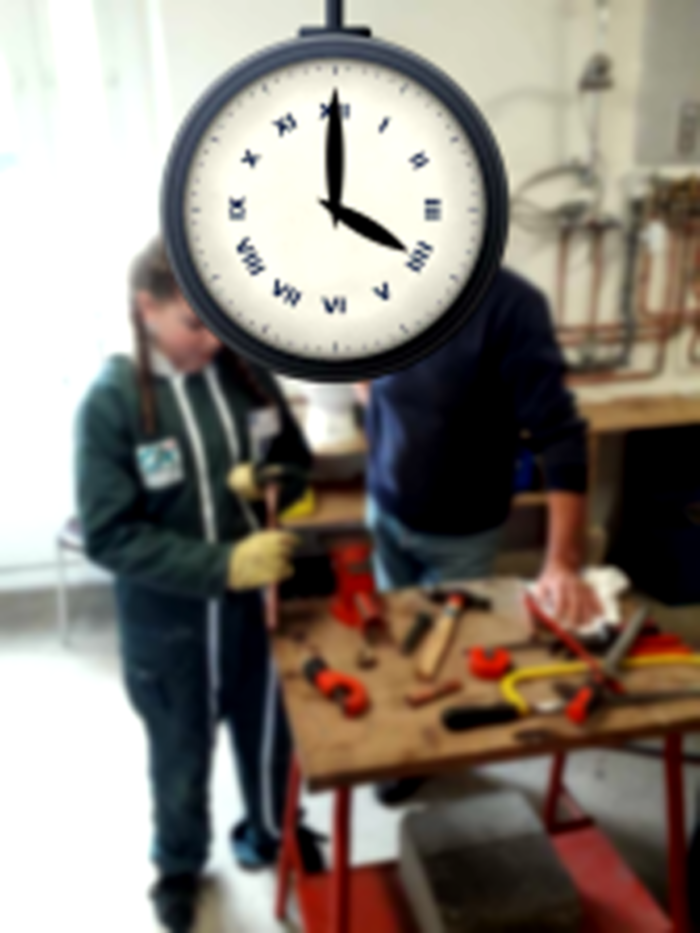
4:00
